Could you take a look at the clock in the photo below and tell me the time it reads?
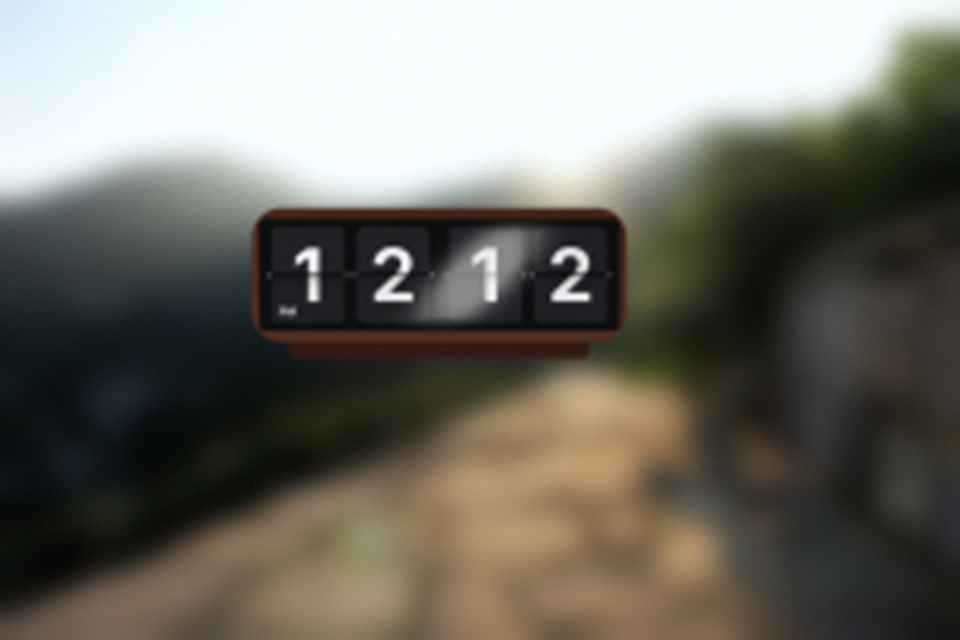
12:12
